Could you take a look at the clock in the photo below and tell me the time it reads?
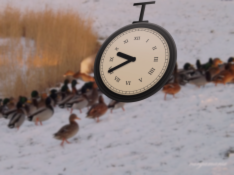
9:40
